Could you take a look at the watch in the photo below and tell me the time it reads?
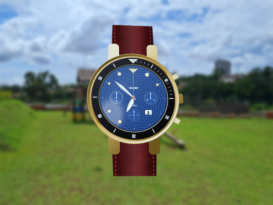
6:52
